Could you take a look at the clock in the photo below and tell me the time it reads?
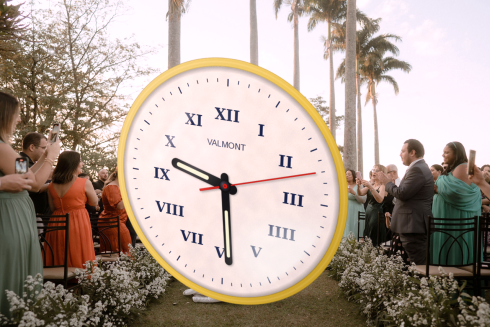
9:29:12
